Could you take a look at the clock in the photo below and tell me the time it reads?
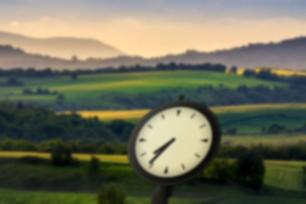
7:36
